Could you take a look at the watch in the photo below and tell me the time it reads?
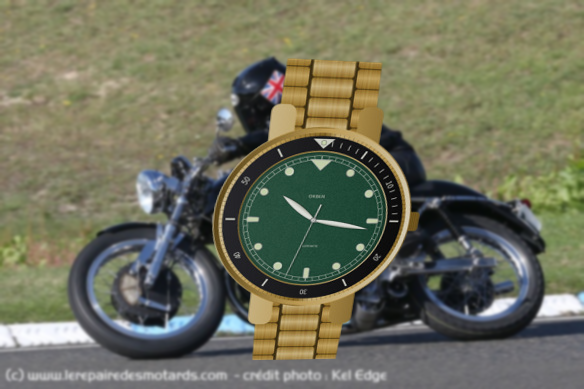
10:16:33
